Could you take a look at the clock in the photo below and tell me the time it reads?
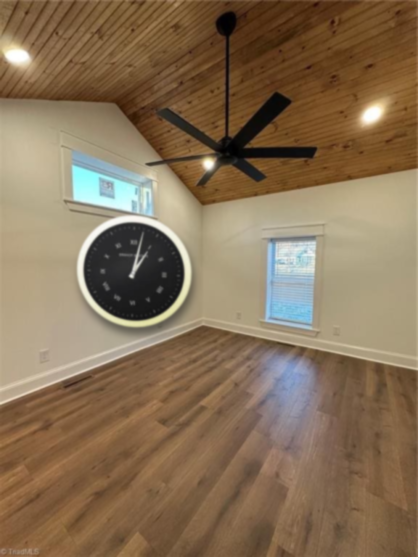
1:02
